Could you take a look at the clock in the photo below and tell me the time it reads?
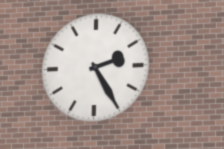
2:25
